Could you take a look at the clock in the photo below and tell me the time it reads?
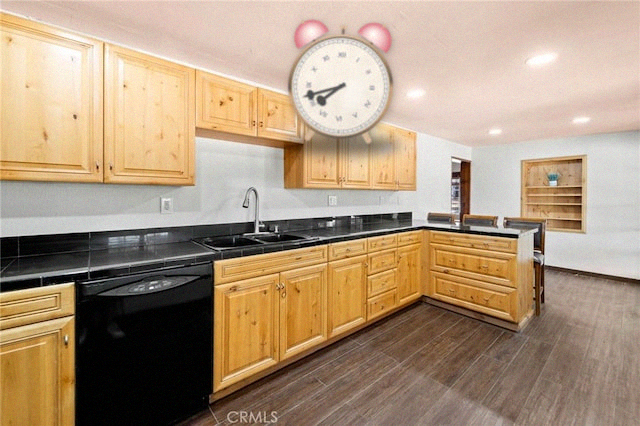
7:42
